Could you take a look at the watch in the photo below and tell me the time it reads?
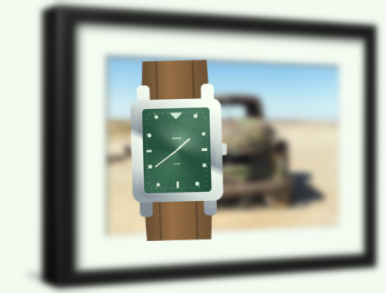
1:39
